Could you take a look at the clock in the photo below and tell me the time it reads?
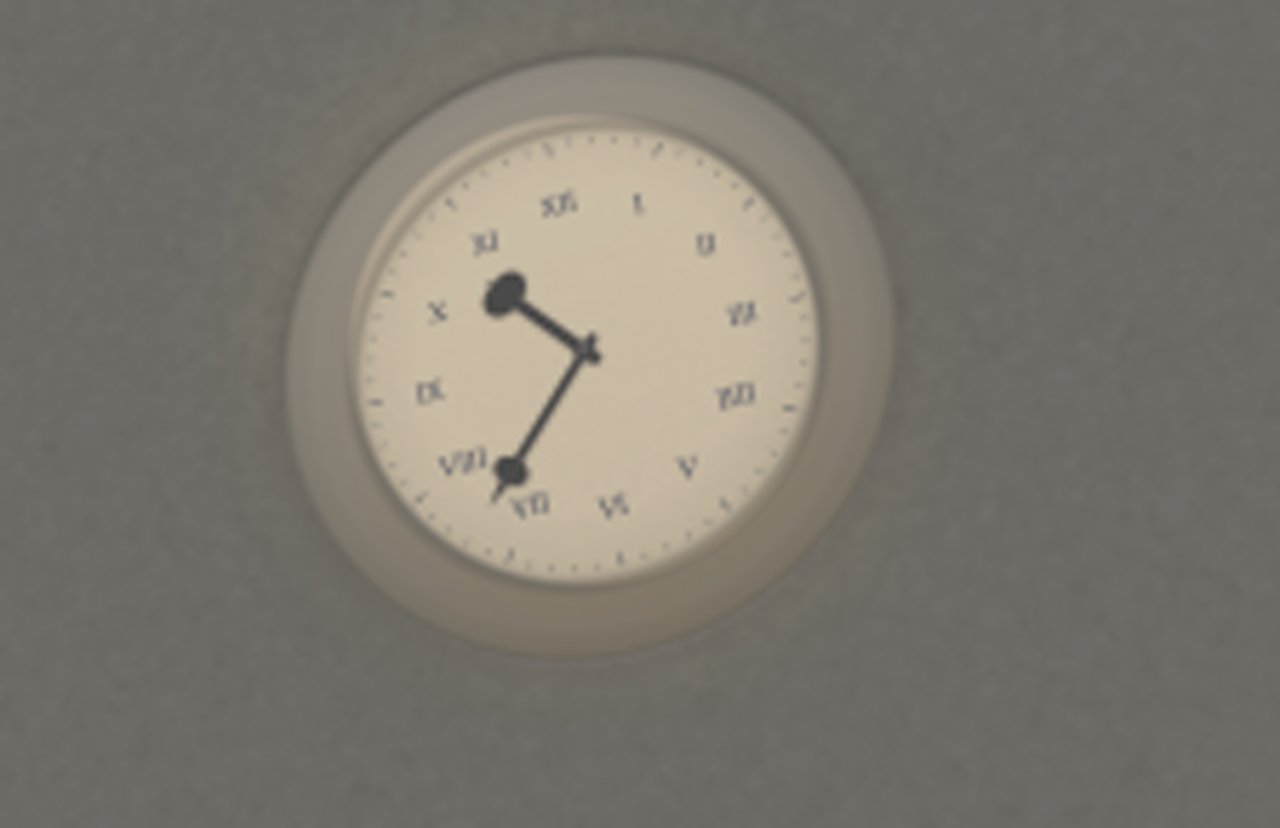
10:37
